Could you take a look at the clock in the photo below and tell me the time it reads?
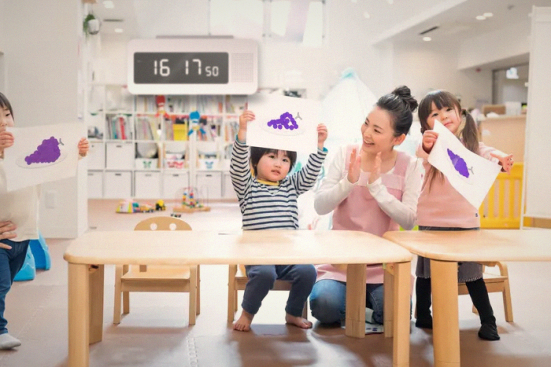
16:17:50
